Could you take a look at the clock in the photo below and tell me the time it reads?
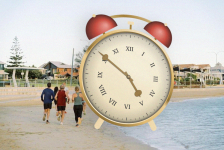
4:51
